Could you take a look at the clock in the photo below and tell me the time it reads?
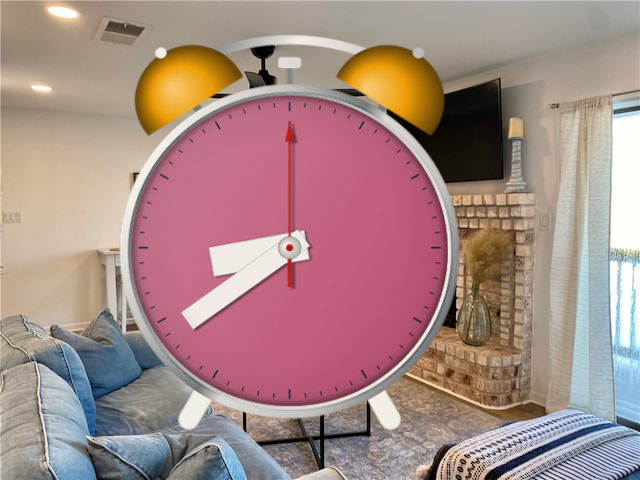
8:39:00
